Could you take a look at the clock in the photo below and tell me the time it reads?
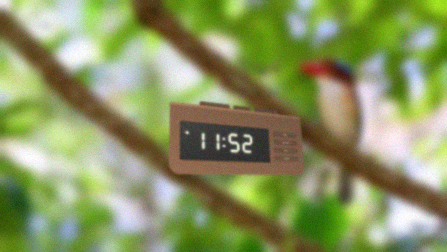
11:52
